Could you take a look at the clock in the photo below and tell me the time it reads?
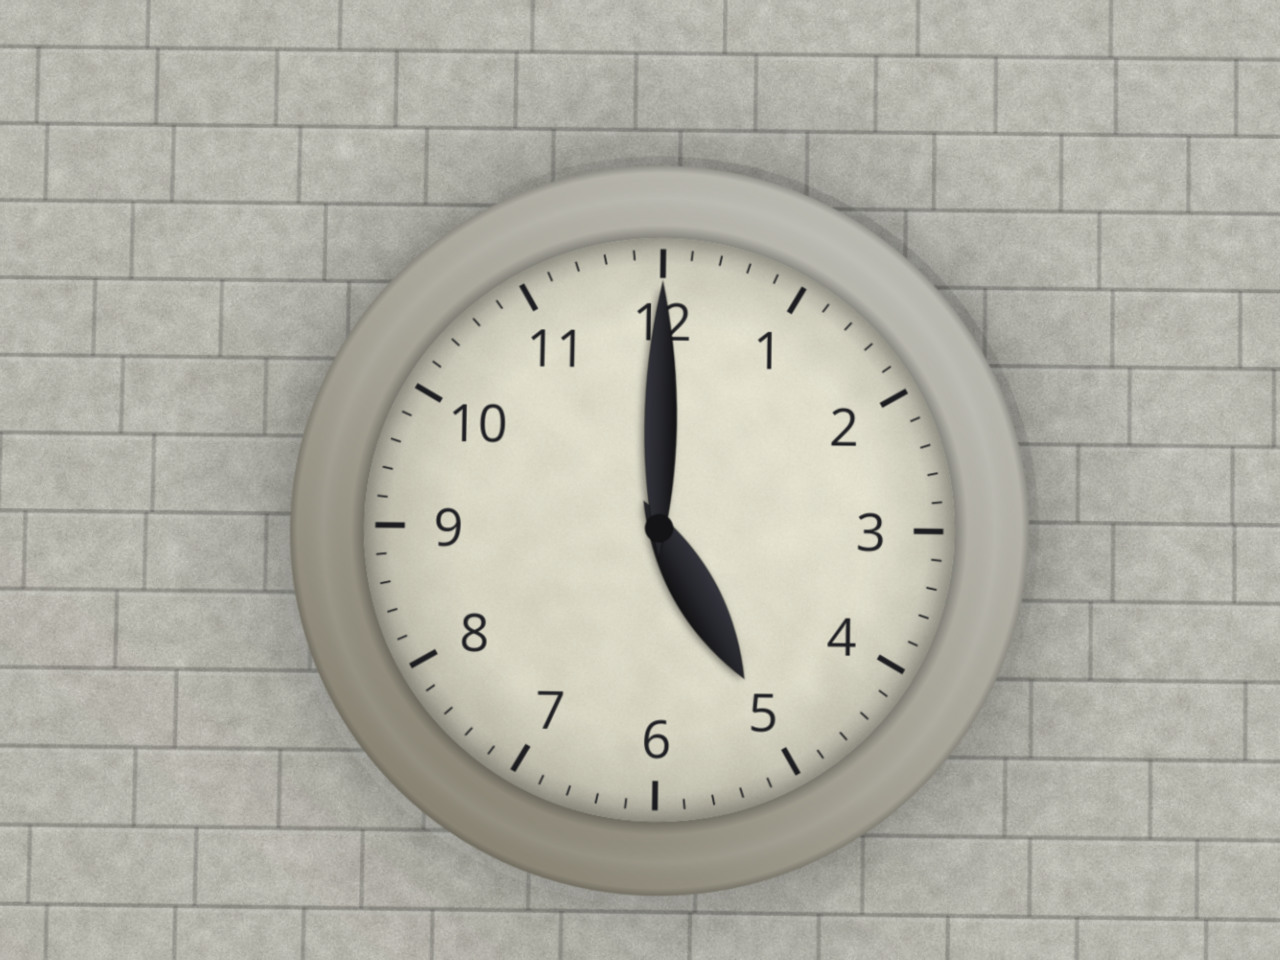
5:00
